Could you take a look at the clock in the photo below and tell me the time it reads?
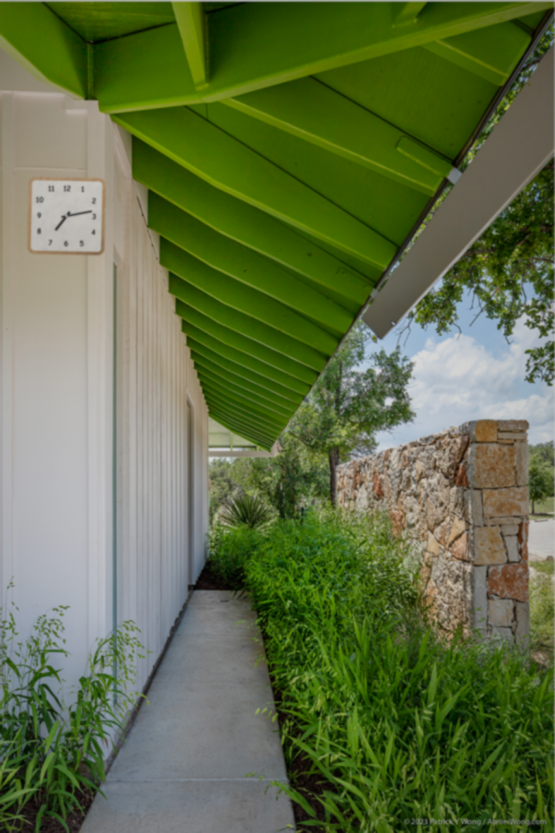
7:13
